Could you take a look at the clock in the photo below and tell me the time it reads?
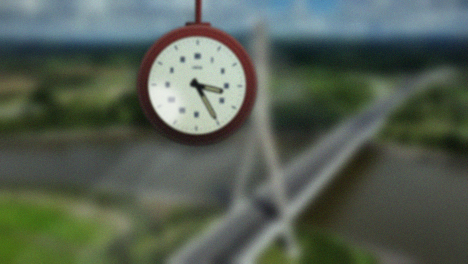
3:25
